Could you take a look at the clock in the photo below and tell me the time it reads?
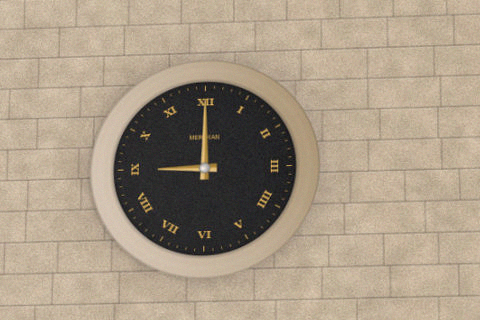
9:00
